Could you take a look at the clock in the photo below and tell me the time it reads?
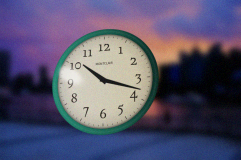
10:18
